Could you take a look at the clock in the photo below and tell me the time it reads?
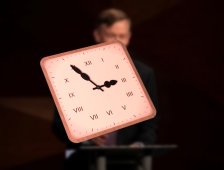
2:55
